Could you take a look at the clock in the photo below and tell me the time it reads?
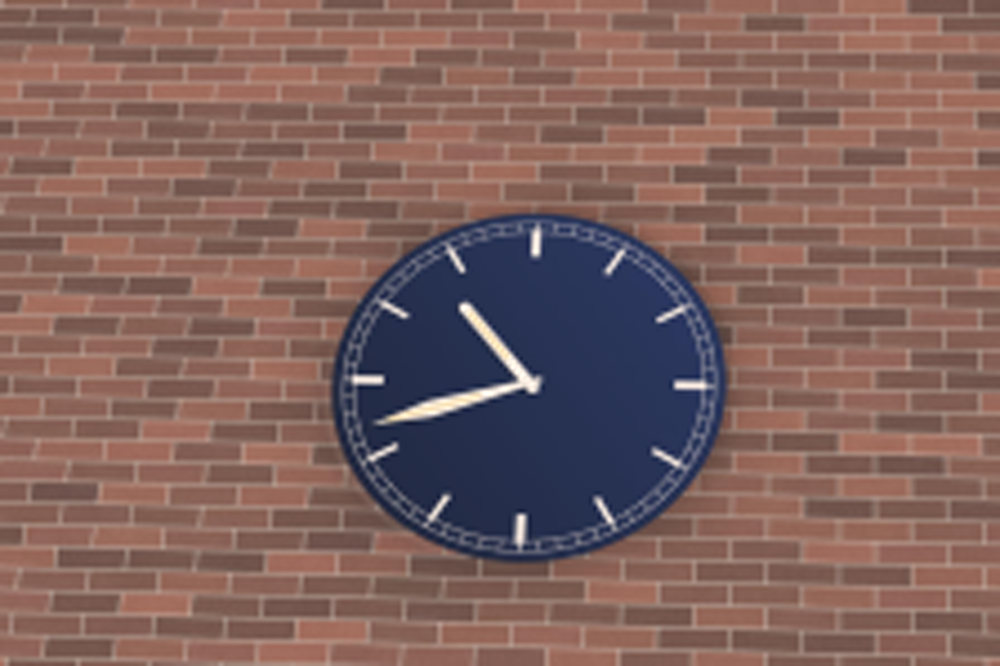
10:42
